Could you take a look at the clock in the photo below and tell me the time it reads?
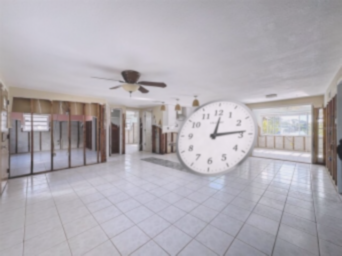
12:14
